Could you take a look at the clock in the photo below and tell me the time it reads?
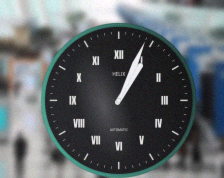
1:04
